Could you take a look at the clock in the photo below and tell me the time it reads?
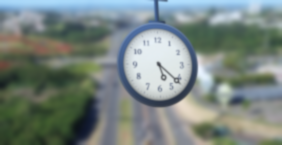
5:22
